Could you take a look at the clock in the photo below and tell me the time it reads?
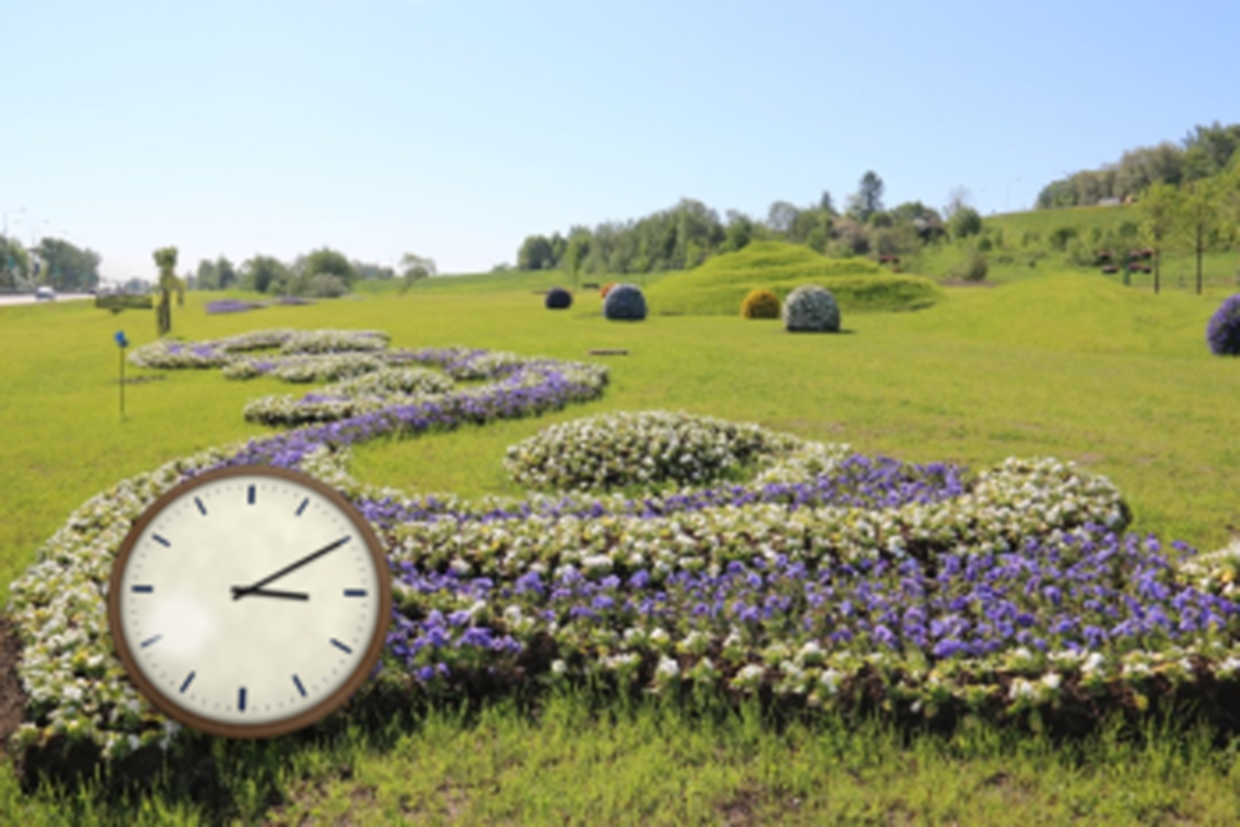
3:10
